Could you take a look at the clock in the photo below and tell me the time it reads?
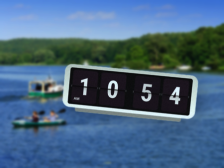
10:54
